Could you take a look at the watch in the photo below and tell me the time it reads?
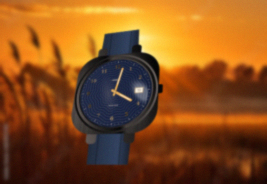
4:02
